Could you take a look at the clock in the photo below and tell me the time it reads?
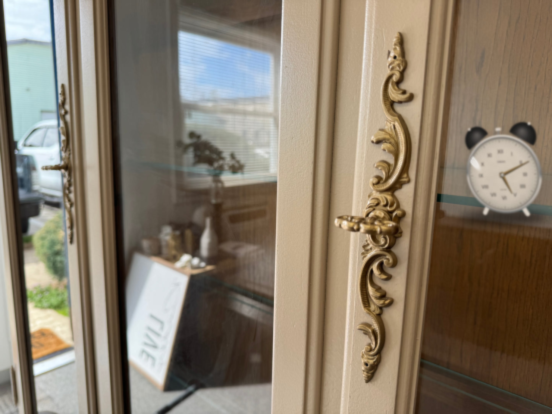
5:11
